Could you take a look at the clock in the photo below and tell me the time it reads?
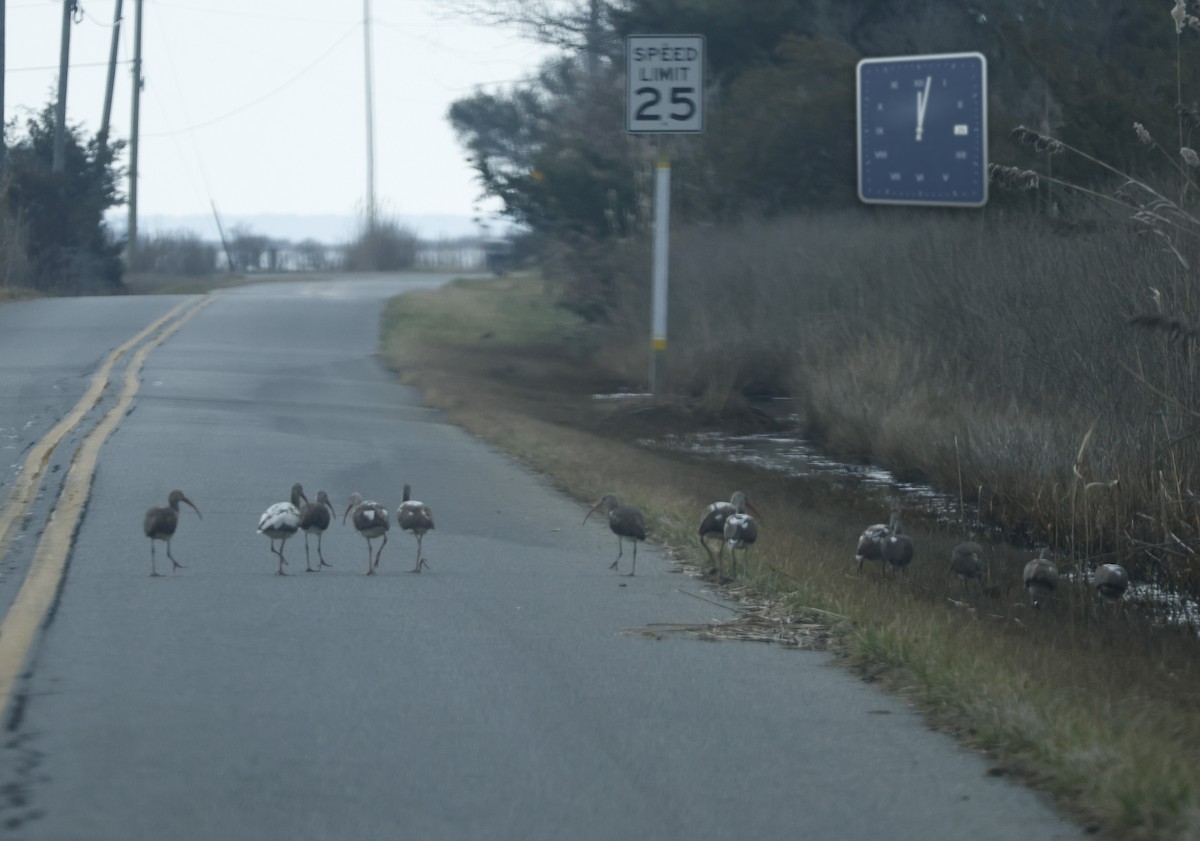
12:02
